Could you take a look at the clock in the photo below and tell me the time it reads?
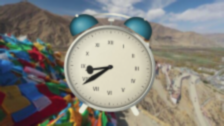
8:39
